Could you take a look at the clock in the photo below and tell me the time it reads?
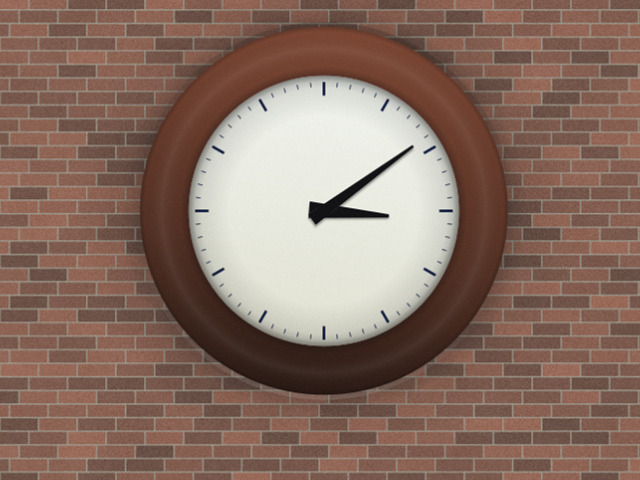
3:09
